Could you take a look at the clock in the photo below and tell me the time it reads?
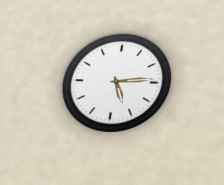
5:14
